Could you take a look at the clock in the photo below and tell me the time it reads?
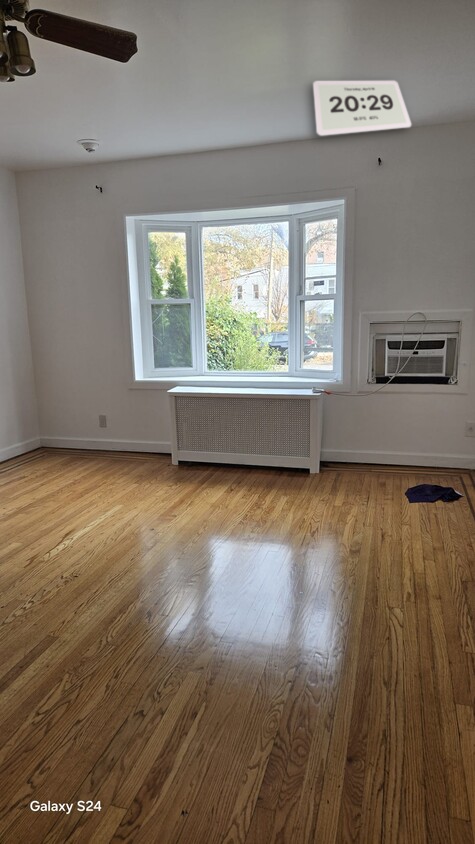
20:29
